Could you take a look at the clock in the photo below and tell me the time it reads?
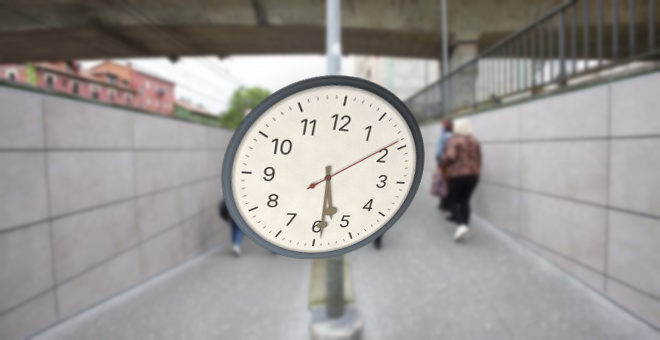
5:29:09
